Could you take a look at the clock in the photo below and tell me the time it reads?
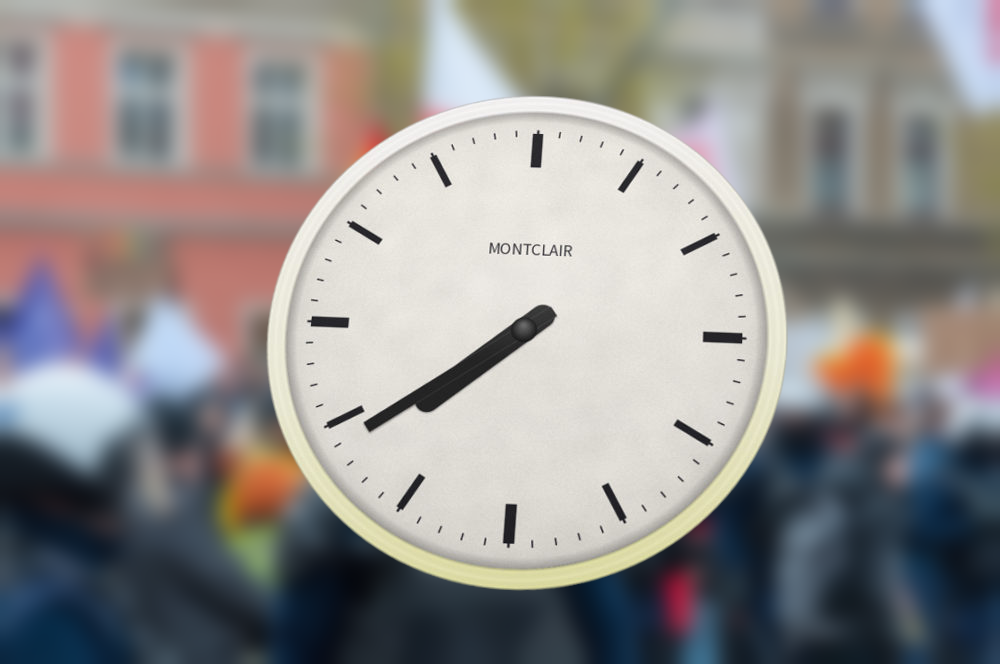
7:39
